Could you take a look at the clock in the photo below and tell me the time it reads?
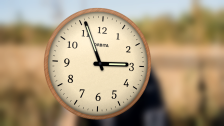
2:56
